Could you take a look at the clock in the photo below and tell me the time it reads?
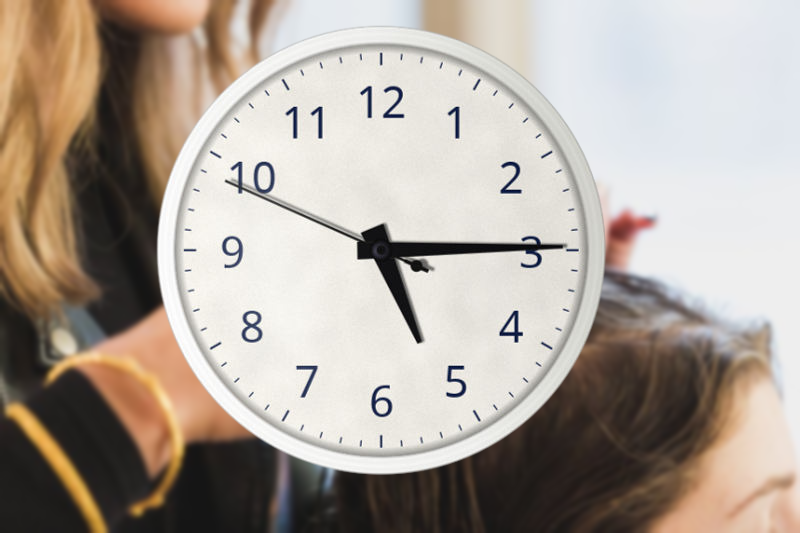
5:14:49
